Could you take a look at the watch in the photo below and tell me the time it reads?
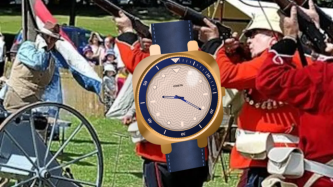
9:21
